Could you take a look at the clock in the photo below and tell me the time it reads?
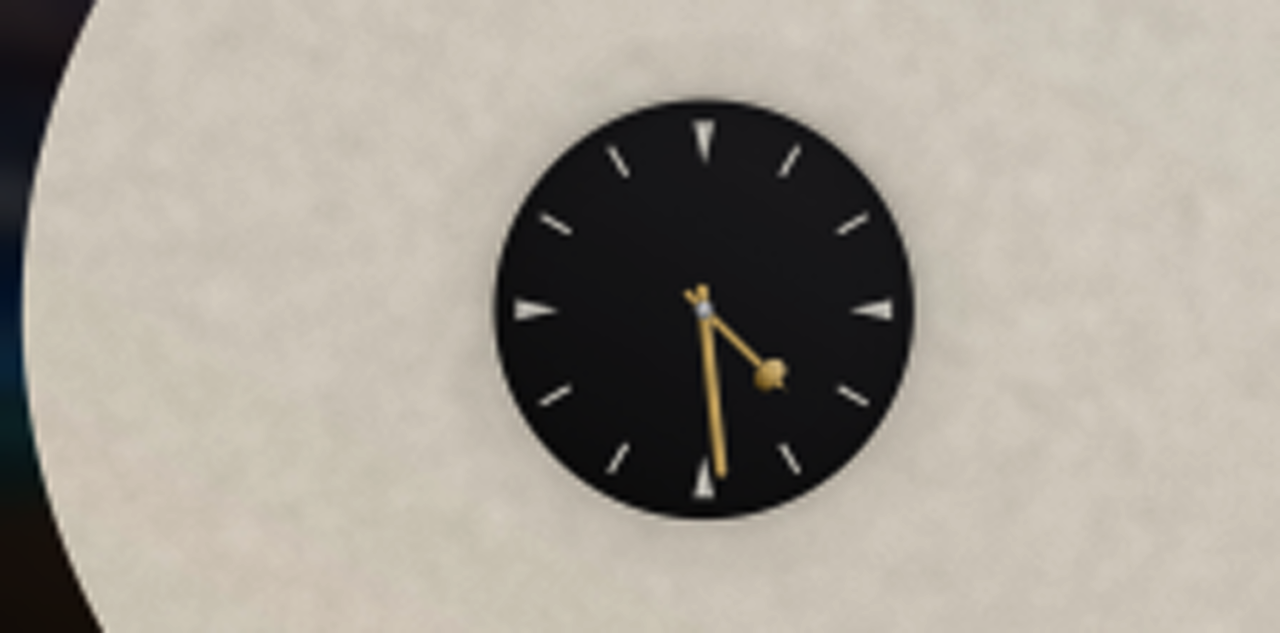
4:29
